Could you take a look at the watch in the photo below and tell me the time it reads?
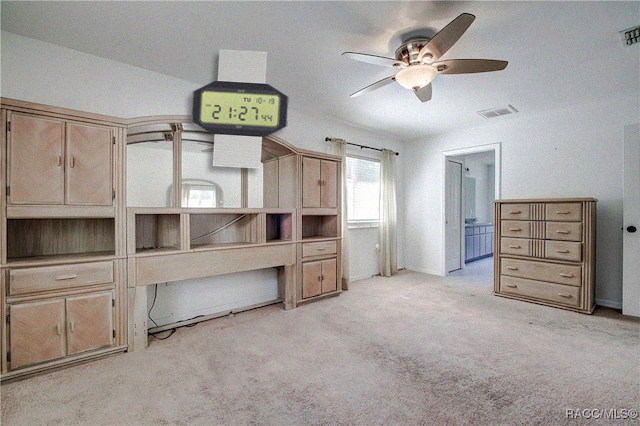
21:27:44
